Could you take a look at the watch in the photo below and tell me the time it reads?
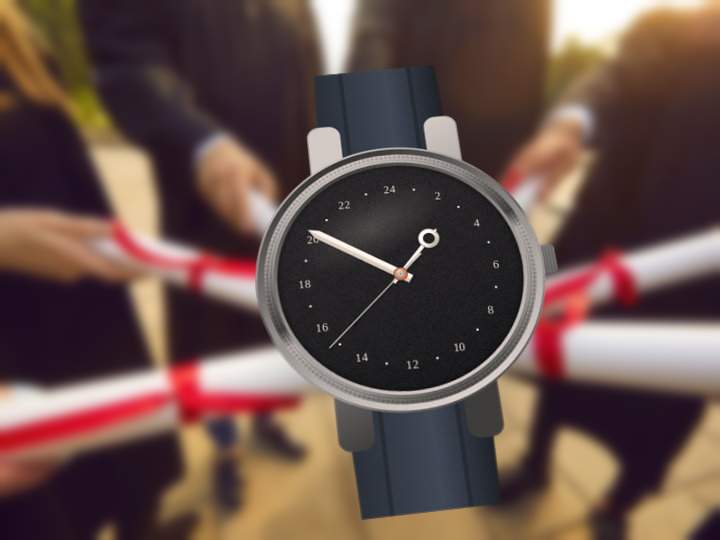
2:50:38
